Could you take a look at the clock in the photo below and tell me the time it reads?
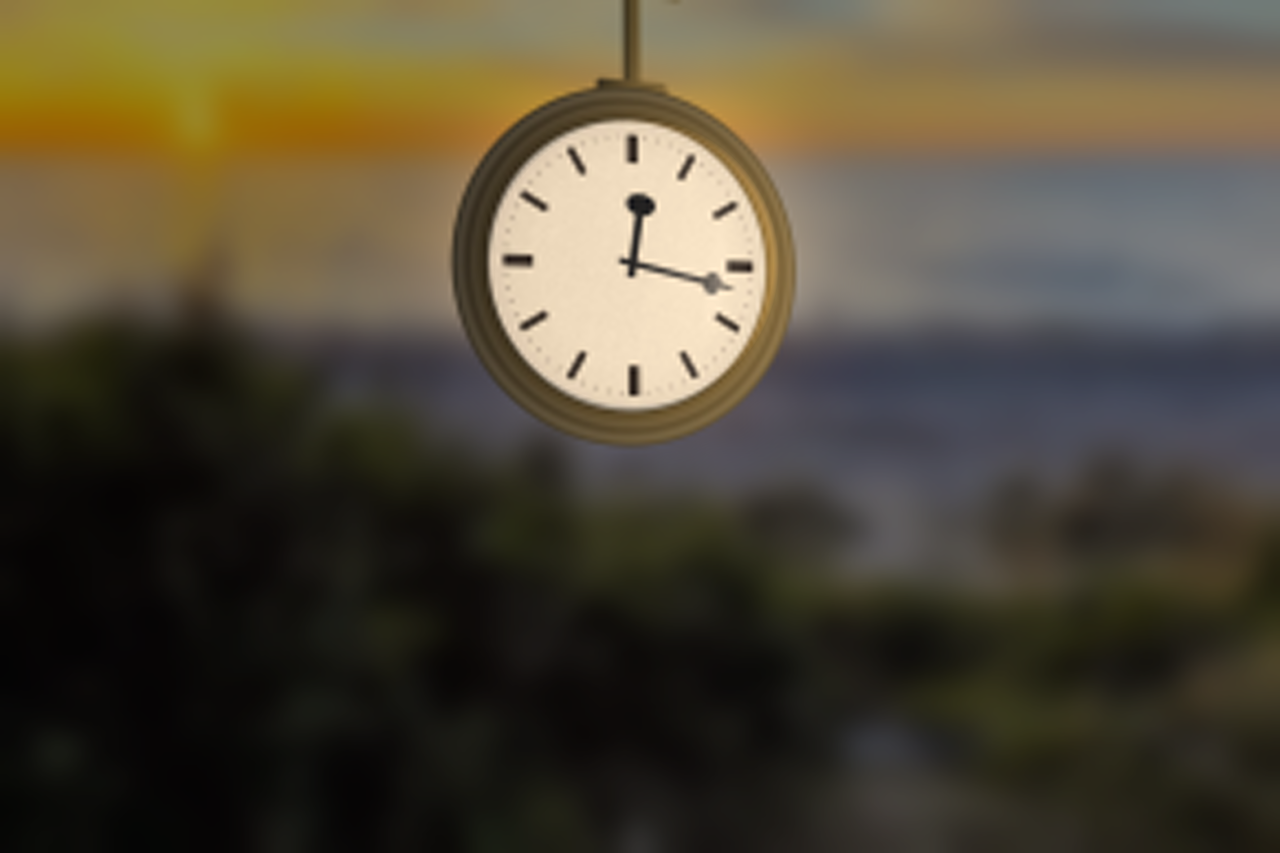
12:17
